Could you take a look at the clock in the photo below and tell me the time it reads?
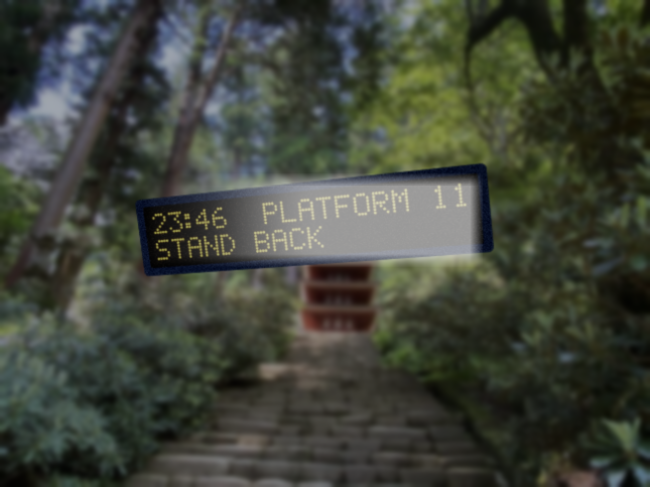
23:46
